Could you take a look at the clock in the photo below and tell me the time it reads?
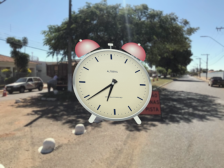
6:39
